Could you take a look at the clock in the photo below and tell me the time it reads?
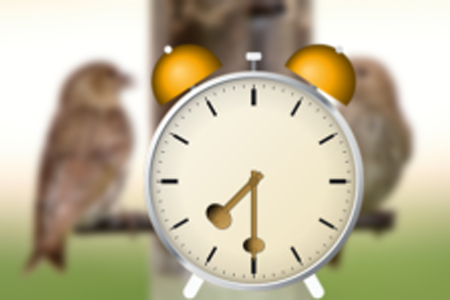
7:30
